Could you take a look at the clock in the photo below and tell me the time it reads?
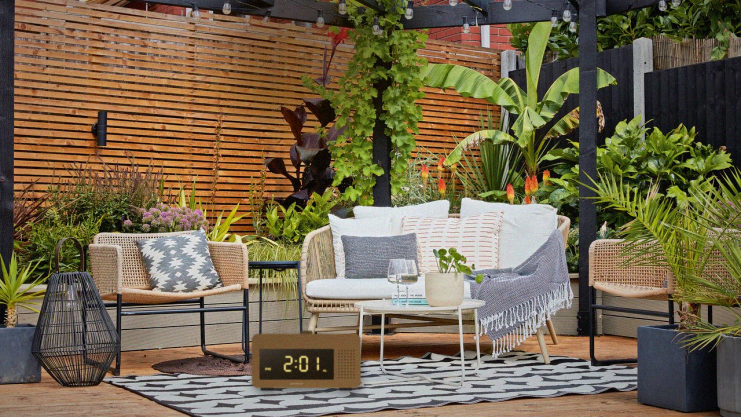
2:01
